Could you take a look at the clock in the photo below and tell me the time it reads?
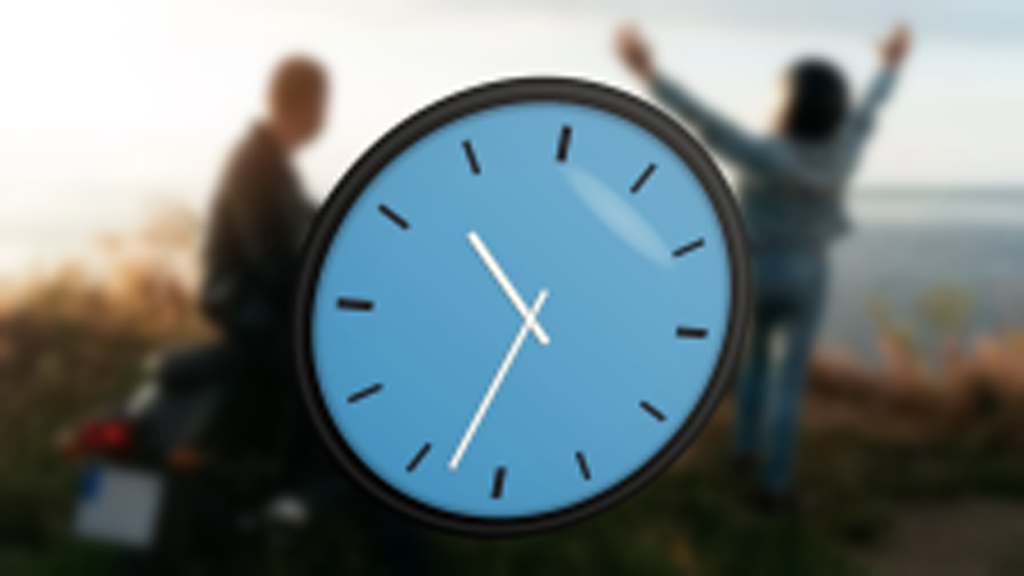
10:33
